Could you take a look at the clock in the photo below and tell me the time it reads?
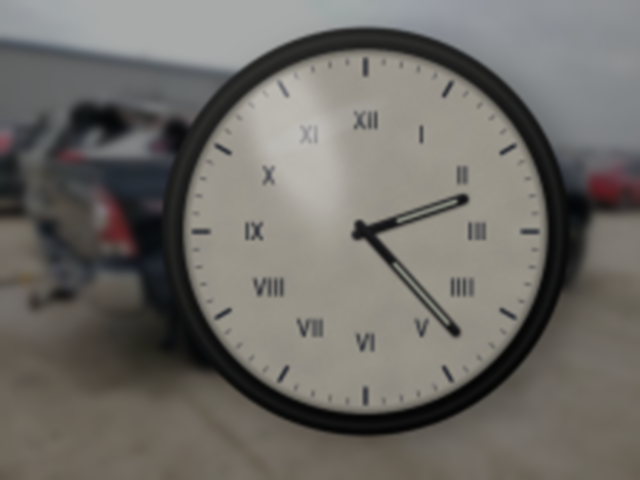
2:23
